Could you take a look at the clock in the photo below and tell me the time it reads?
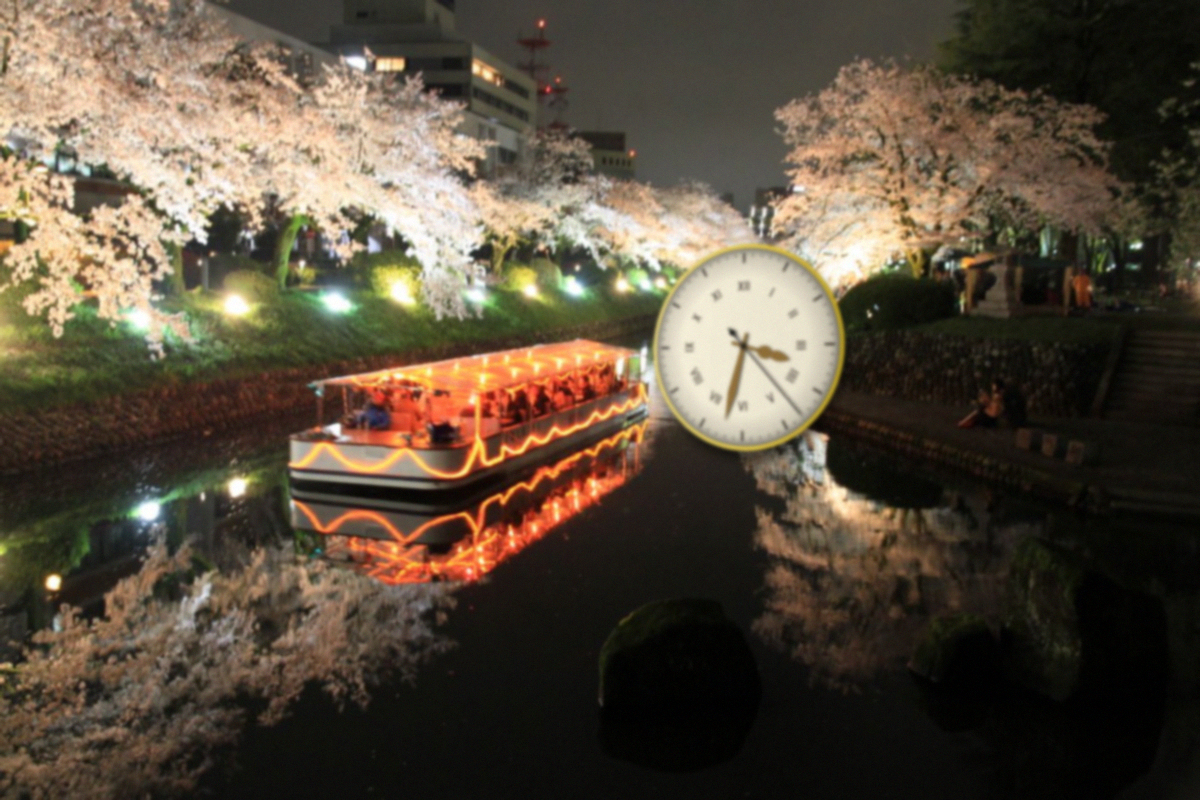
3:32:23
